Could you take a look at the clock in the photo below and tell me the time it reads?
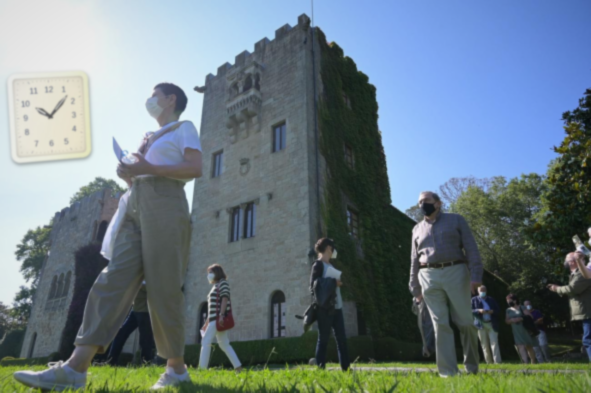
10:07
